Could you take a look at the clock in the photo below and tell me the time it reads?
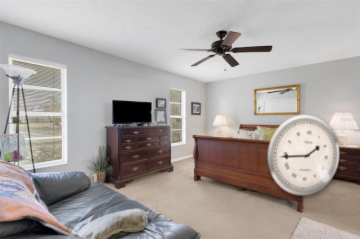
1:44
